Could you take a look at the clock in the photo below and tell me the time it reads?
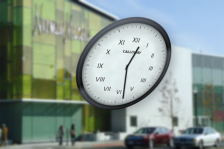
12:28
